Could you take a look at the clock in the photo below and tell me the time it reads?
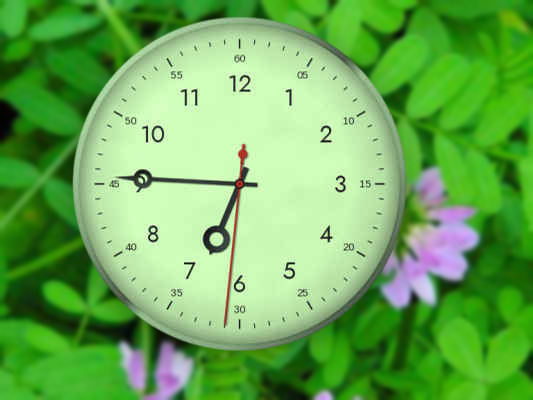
6:45:31
